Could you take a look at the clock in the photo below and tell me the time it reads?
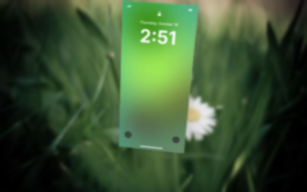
2:51
